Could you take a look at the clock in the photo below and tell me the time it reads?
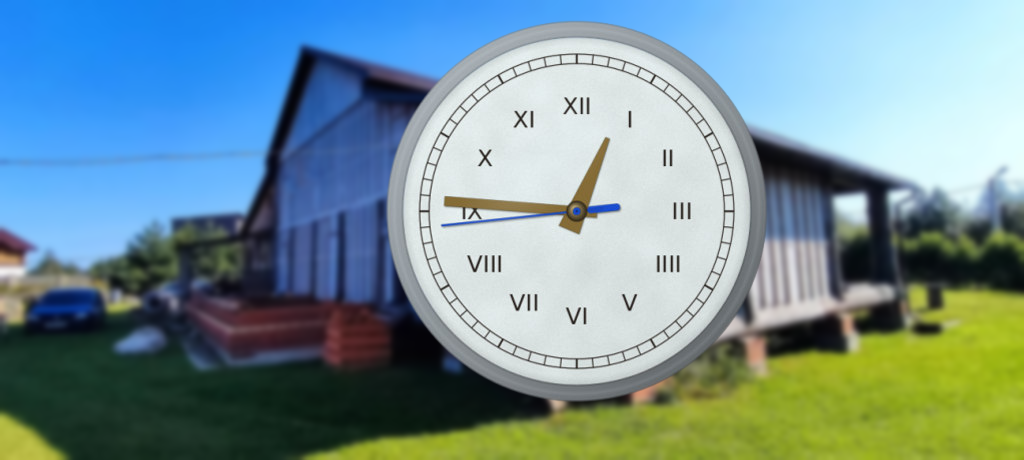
12:45:44
